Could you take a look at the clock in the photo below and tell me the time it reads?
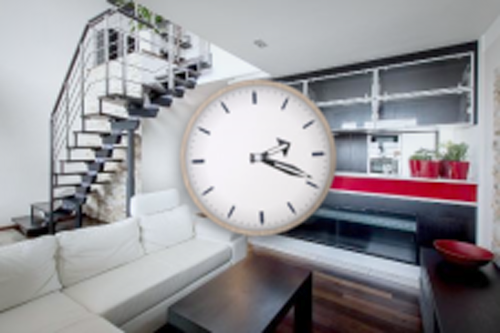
2:19
